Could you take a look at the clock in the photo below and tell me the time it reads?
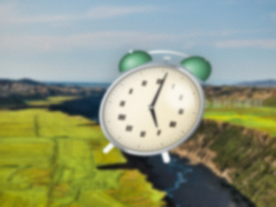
5:01
